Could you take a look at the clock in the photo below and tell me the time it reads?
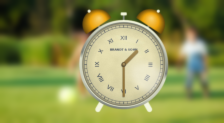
1:30
